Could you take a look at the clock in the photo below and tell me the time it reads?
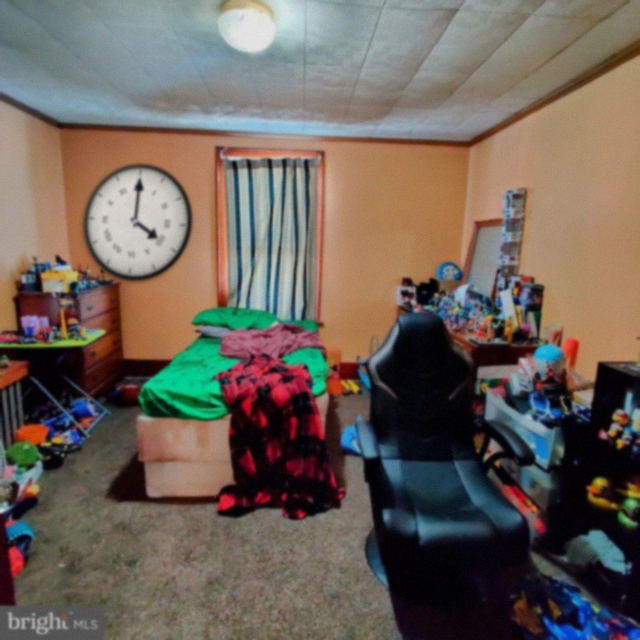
4:00
